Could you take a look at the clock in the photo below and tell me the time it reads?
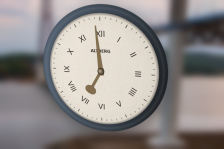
6:59
